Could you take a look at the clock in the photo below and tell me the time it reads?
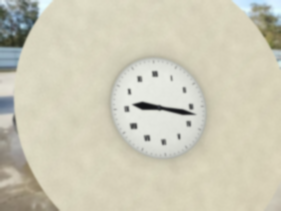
9:17
